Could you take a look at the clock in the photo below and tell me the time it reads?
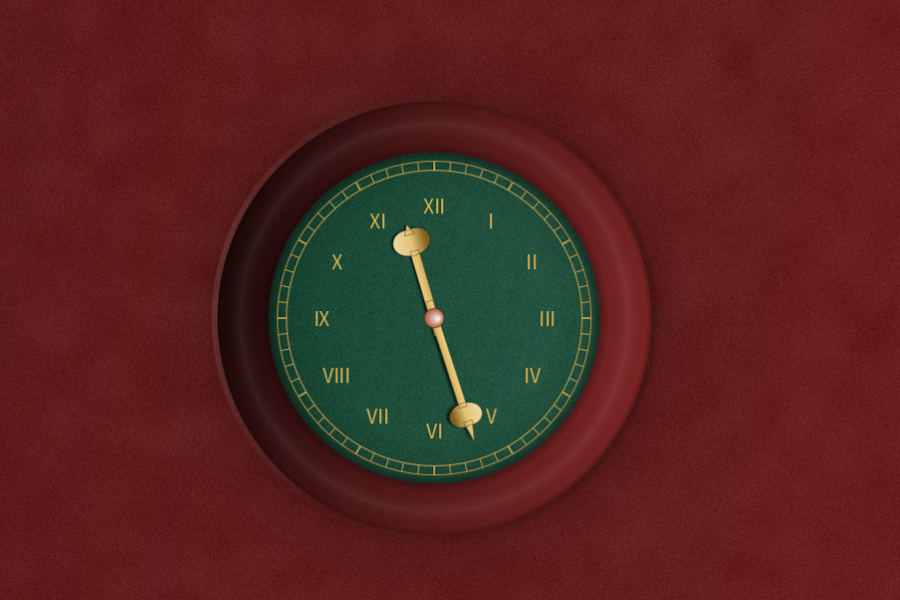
11:27
